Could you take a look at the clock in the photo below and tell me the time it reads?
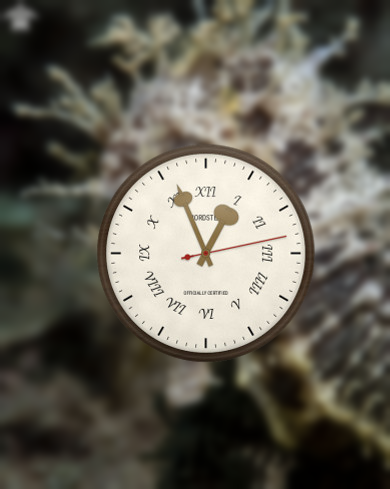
12:56:13
